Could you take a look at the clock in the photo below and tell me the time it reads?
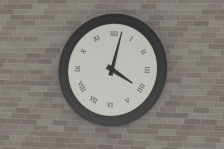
4:02
